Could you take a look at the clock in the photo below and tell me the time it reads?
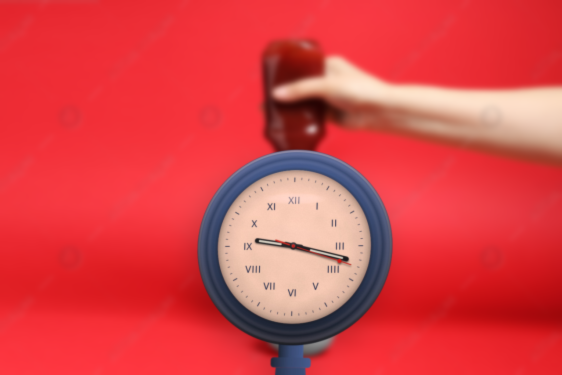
9:17:18
